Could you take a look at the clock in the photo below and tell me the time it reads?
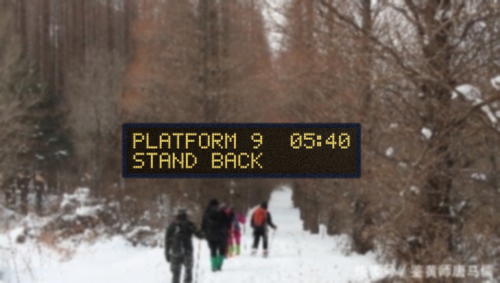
5:40
